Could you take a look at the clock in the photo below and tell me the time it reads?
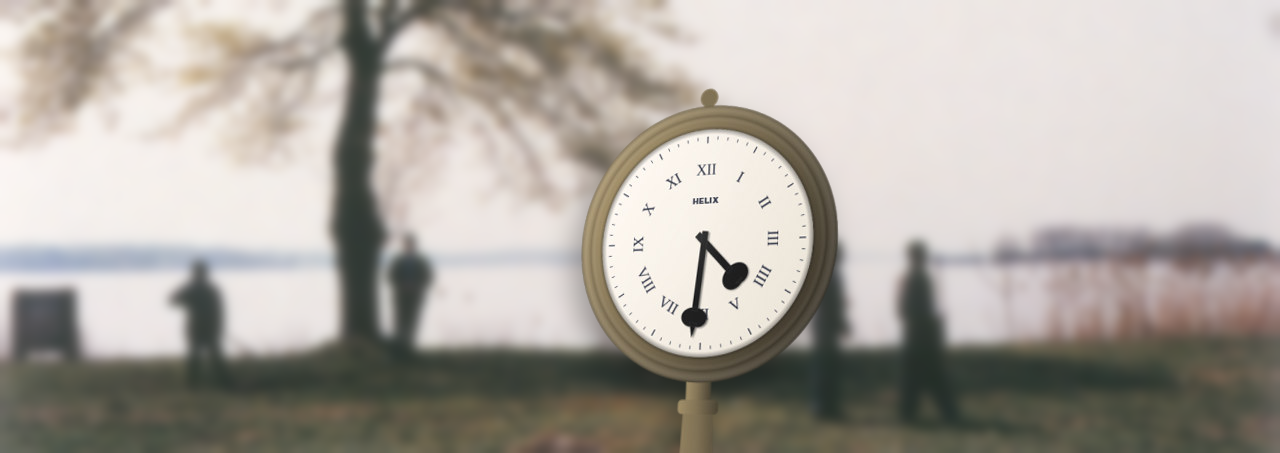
4:31
